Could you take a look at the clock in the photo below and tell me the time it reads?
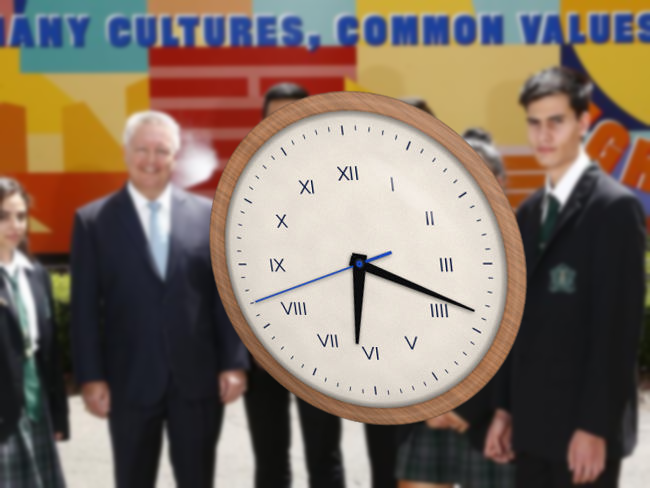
6:18:42
